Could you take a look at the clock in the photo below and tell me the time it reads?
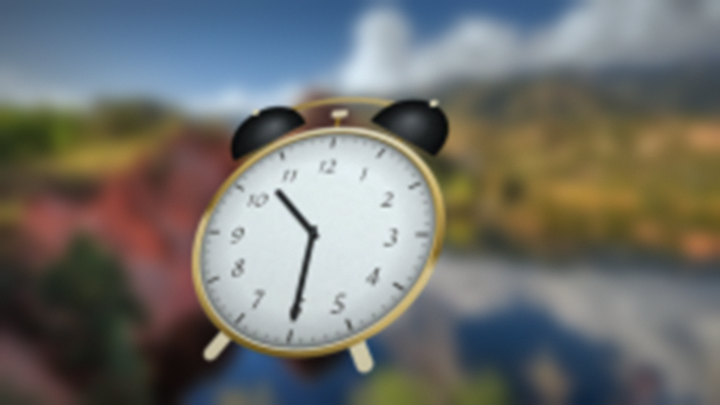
10:30
